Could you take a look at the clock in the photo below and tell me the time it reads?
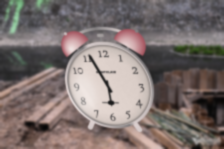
5:56
